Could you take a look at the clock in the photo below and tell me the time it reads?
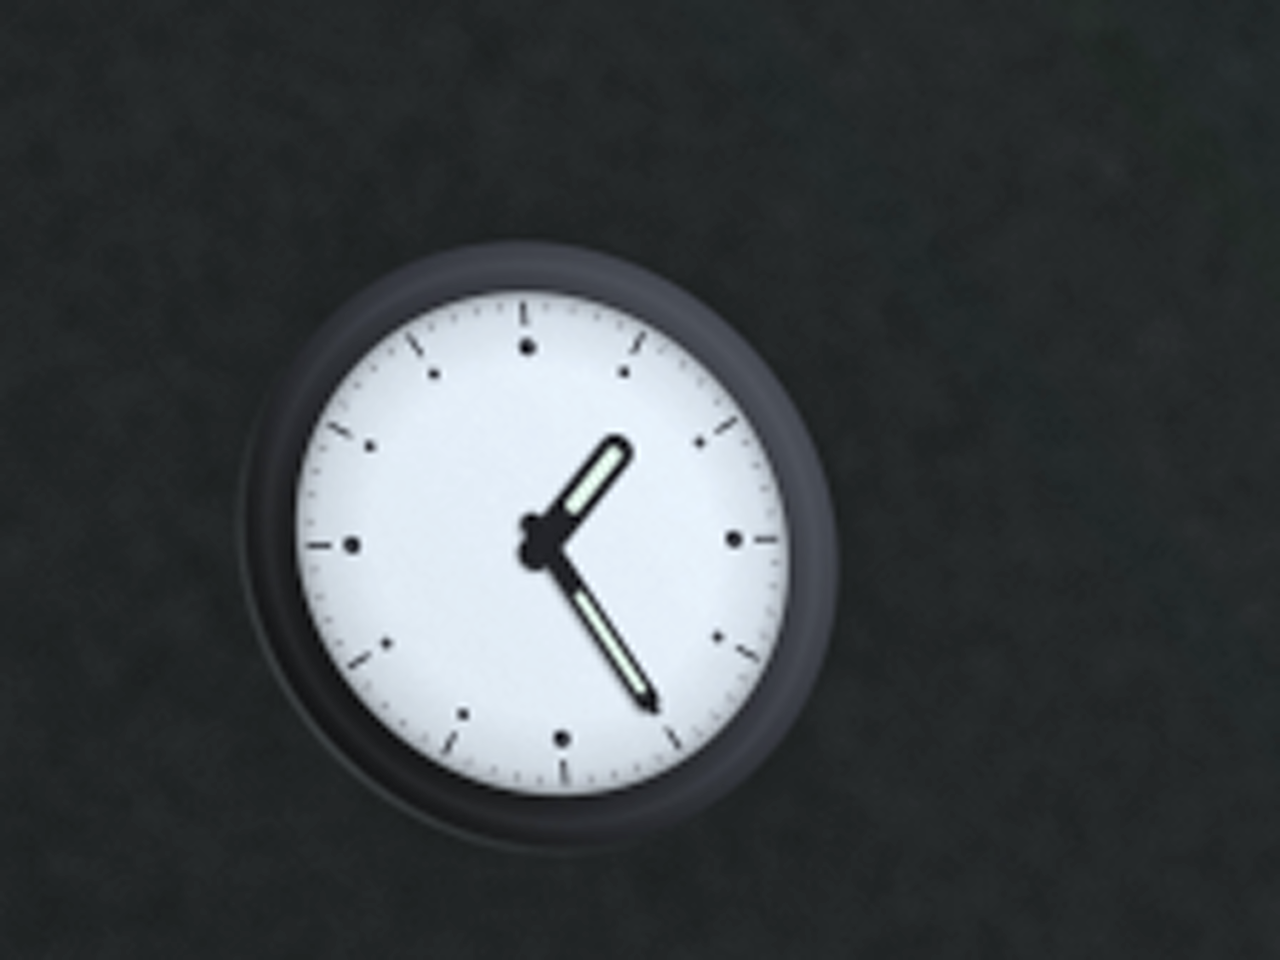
1:25
